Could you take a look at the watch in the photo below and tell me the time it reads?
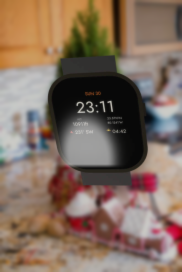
23:11
